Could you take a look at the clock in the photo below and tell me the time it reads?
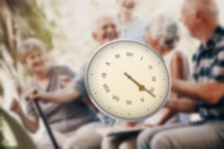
4:21
